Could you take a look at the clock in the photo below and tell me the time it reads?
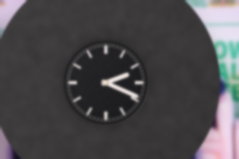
2:19
